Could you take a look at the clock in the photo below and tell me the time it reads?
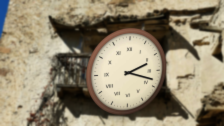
2:18
